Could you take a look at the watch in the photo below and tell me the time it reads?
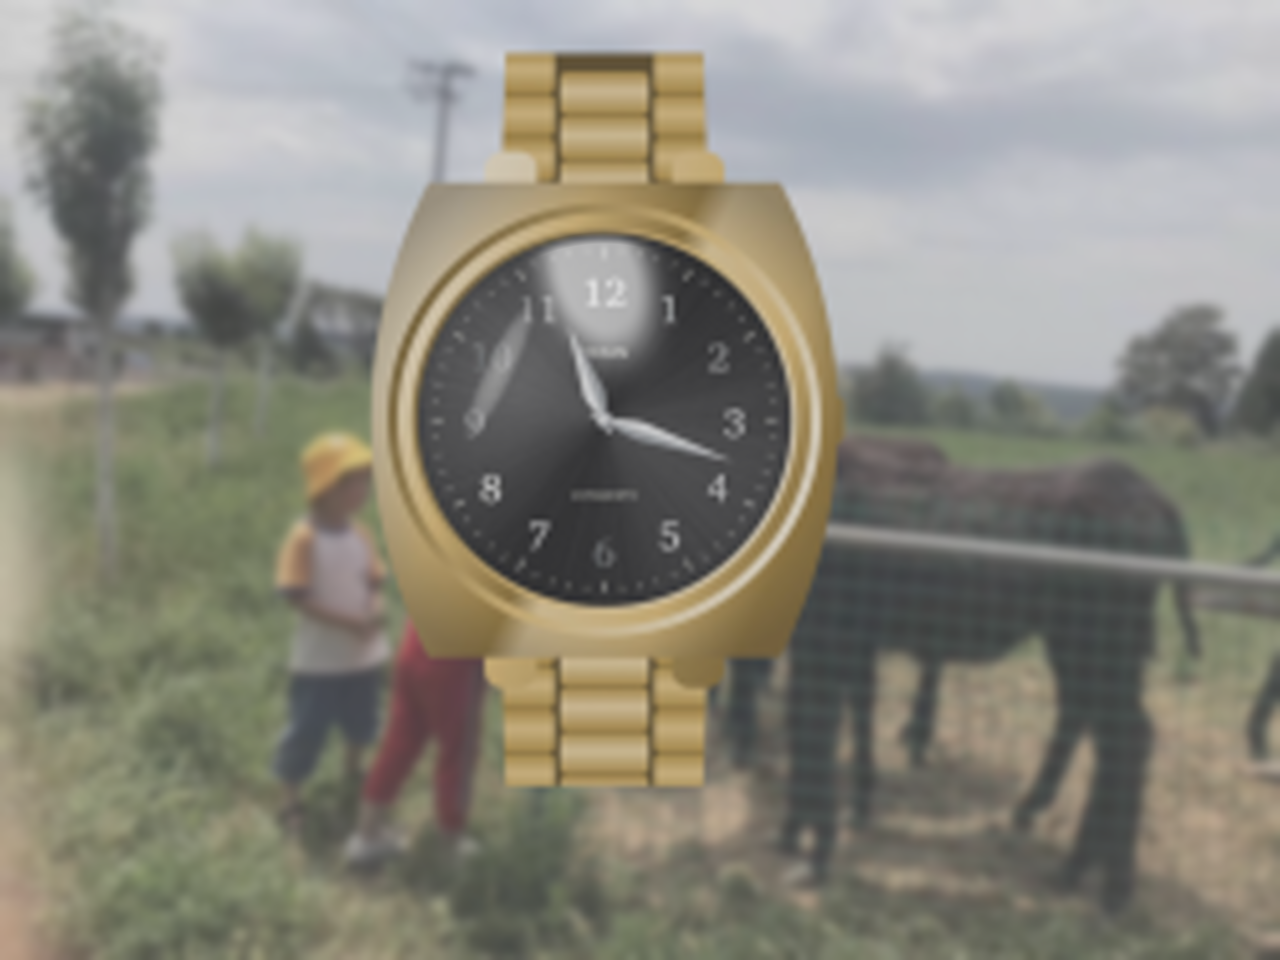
11:18
